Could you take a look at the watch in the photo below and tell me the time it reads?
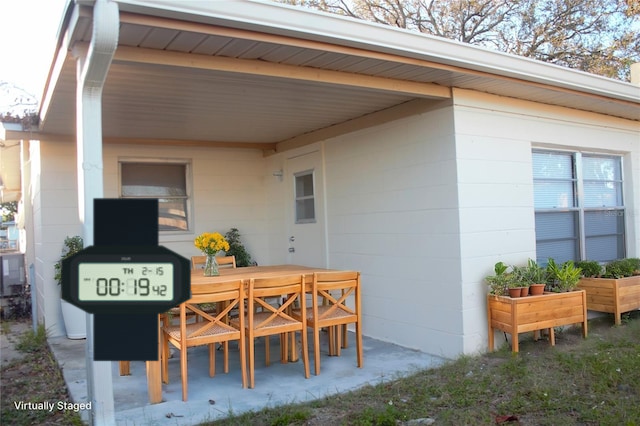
0:19:42
